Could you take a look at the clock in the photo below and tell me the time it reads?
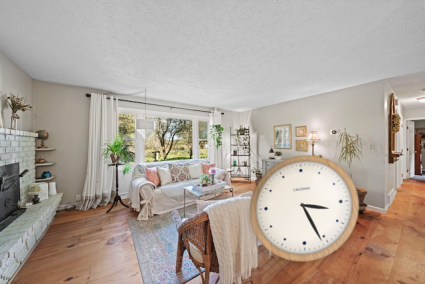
3:26
